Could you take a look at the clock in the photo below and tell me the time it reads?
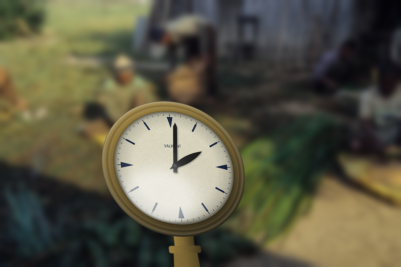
2:01
